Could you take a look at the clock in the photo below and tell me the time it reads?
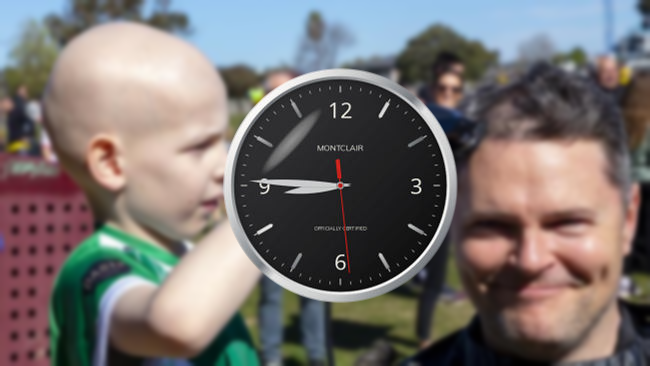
8:45:29
